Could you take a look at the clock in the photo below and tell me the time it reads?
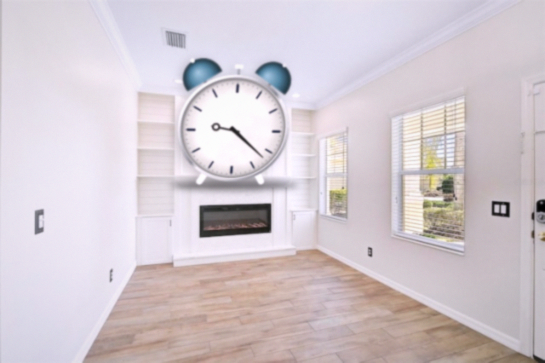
9:22
